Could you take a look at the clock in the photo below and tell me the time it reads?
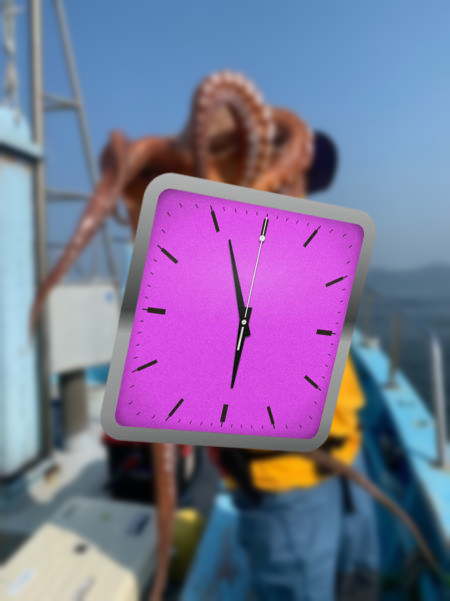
5:56:00
